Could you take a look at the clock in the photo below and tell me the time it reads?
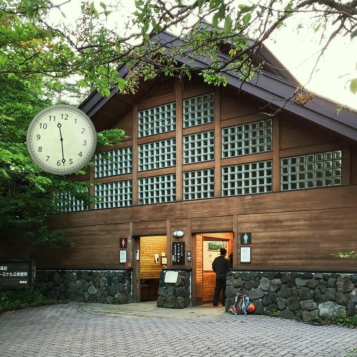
11:28
